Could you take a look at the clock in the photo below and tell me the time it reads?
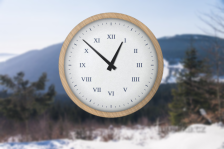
12:52
